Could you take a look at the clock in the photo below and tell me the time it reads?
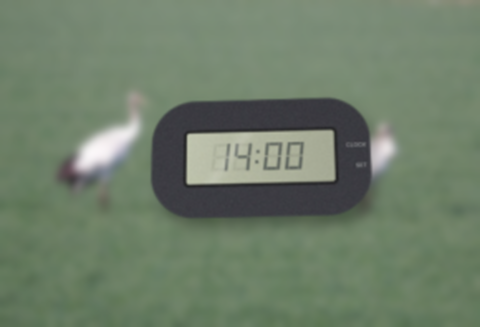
14:00
